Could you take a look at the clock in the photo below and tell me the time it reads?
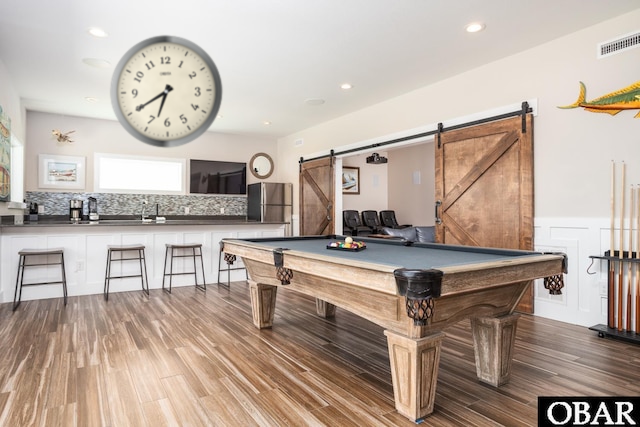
6:40
